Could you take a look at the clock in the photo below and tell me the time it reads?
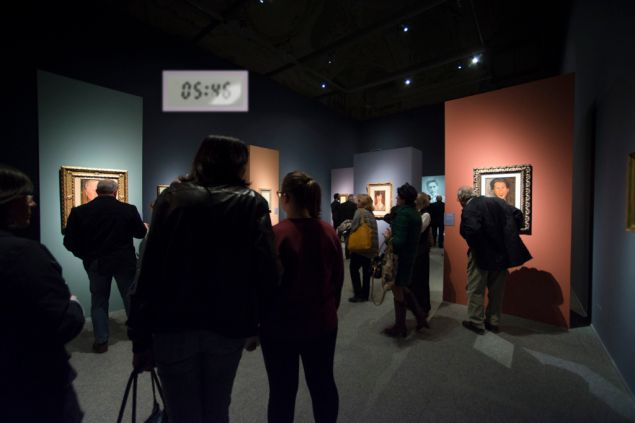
5:46
